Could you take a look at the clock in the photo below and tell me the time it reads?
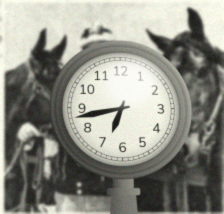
6:43
